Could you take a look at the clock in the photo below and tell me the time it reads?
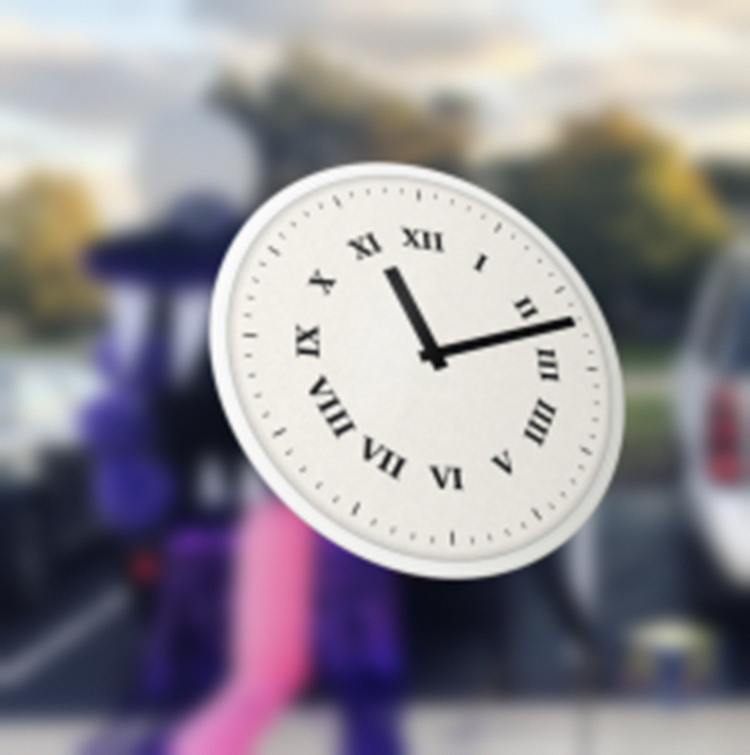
11:12
